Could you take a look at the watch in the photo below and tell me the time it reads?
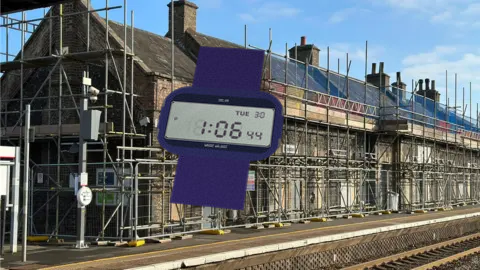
1:06:44
